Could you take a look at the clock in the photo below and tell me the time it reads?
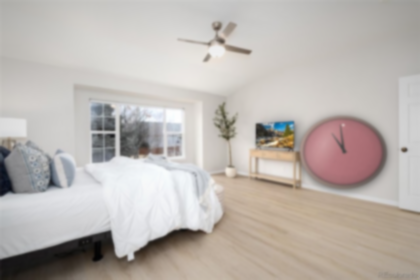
10:59
